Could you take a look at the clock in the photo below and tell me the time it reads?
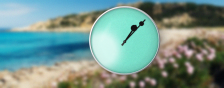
1:07
